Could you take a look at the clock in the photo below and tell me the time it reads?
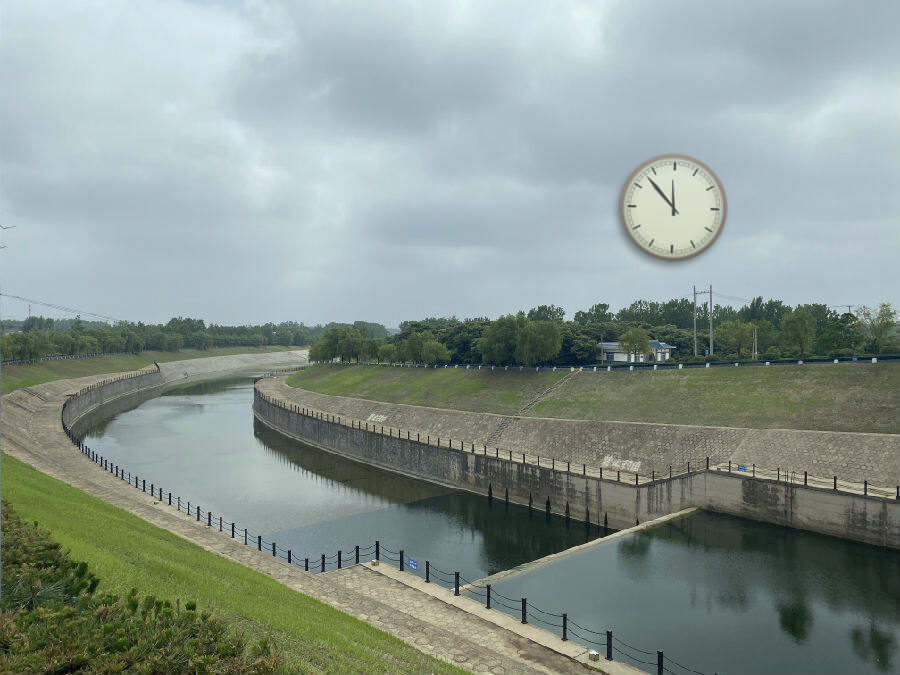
11:53
